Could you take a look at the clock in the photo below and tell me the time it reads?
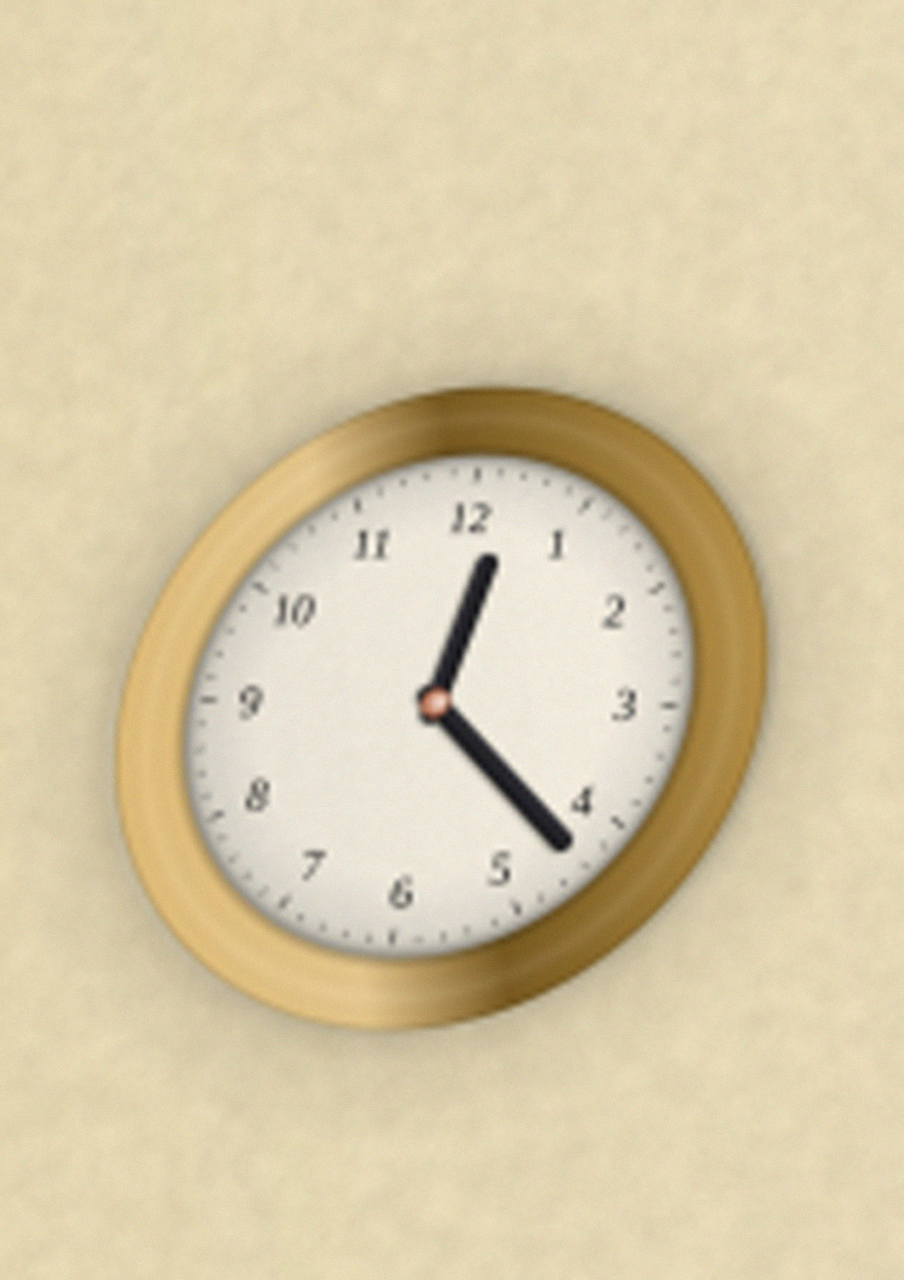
12:22
